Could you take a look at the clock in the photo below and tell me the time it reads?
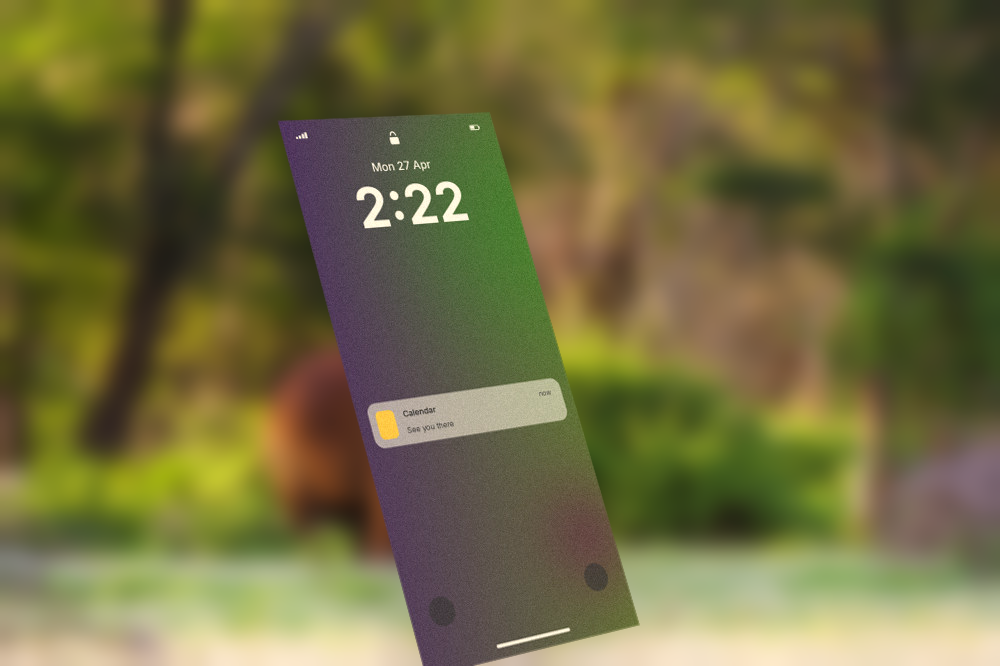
2:22
